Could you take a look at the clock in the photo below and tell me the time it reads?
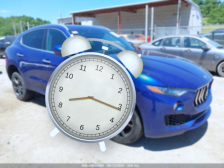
8:16
